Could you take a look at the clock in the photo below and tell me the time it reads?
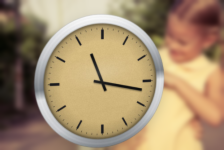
11:17
